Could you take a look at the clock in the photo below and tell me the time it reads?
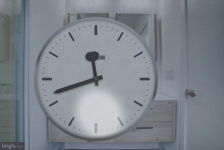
11:42
